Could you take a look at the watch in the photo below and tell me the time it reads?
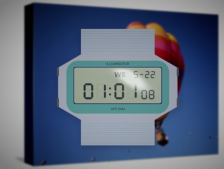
1:01:08
